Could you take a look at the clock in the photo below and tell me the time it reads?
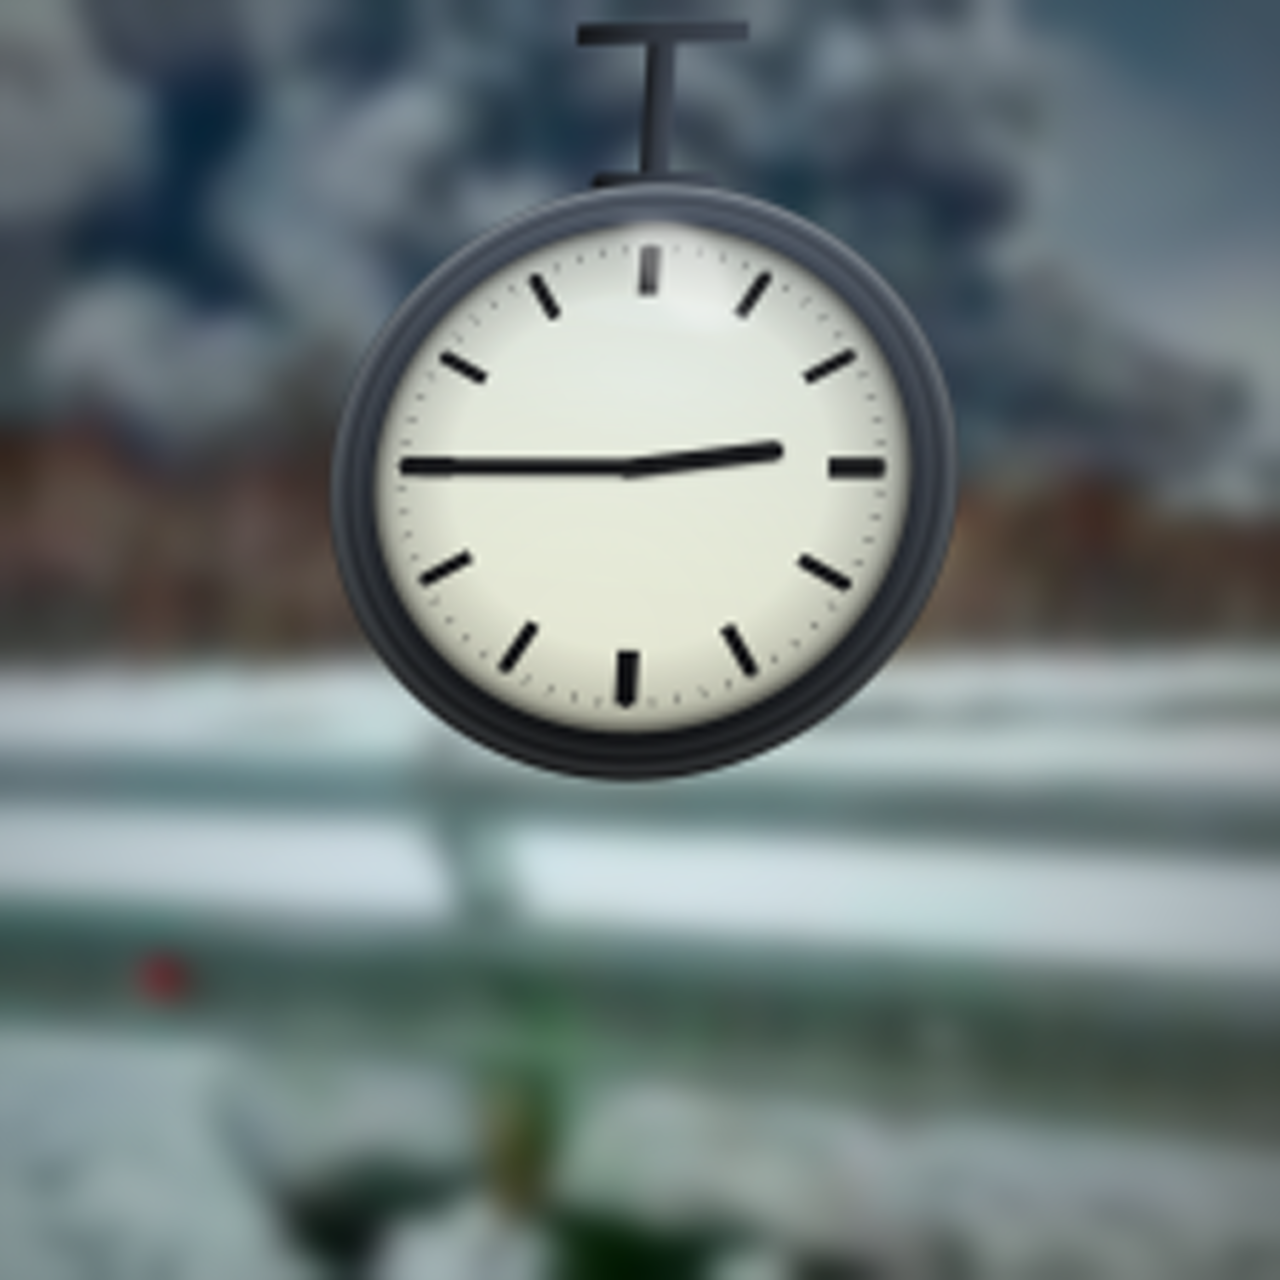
2:45
